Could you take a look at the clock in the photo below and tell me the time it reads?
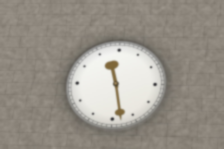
11:28
